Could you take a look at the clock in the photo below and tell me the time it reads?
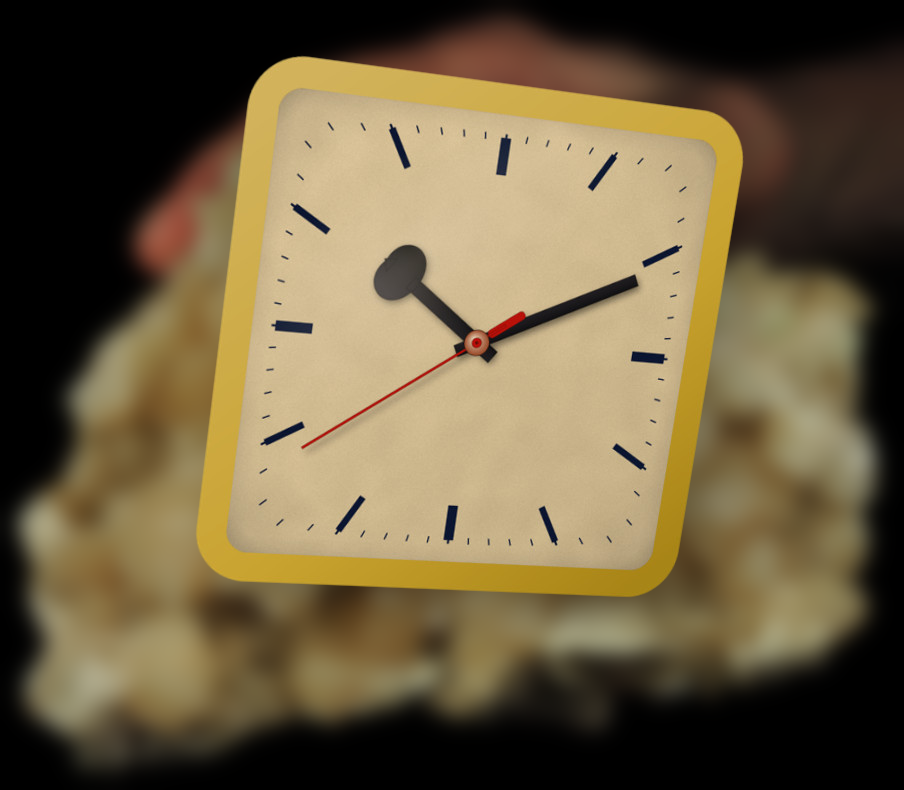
10:10:39
